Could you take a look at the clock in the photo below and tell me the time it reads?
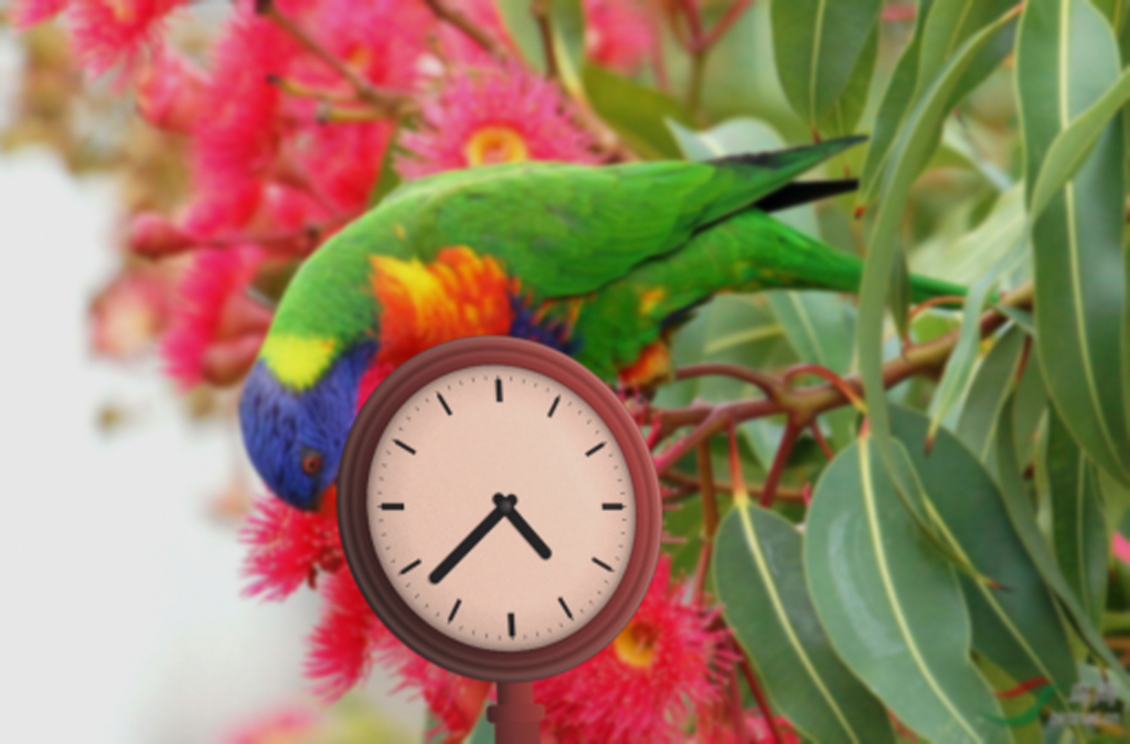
4:38
